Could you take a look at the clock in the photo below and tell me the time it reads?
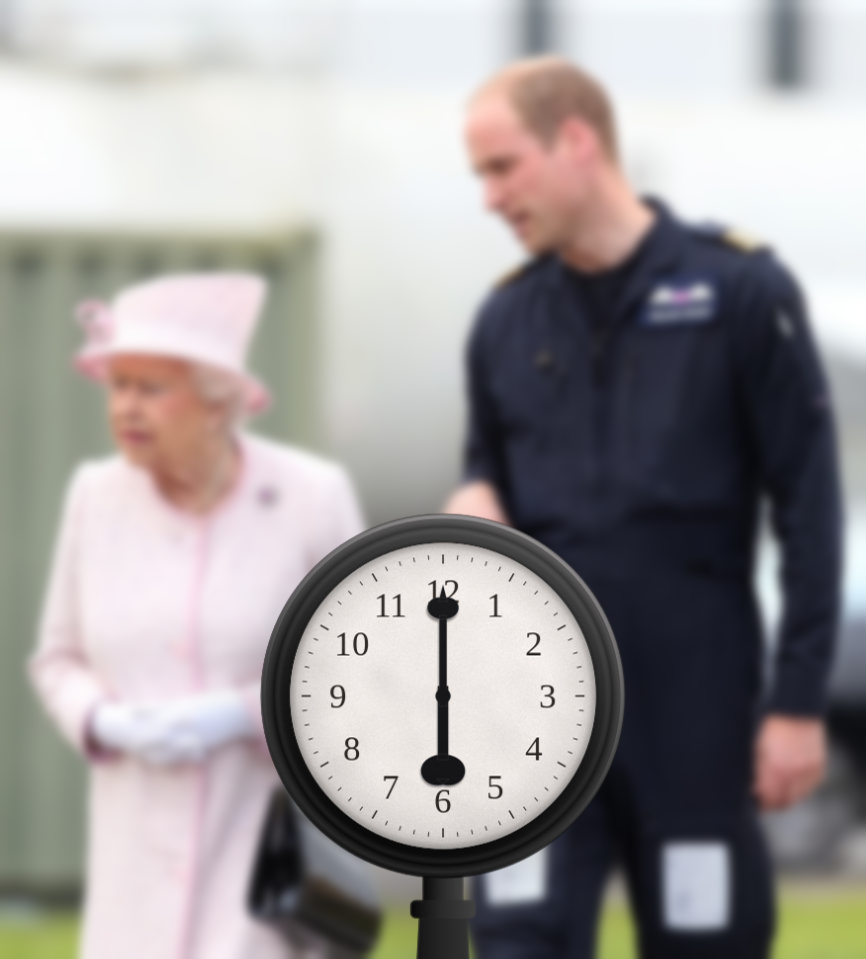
6:00
